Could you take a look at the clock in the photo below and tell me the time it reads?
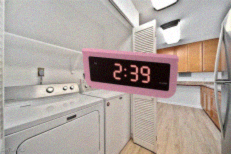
2:39
